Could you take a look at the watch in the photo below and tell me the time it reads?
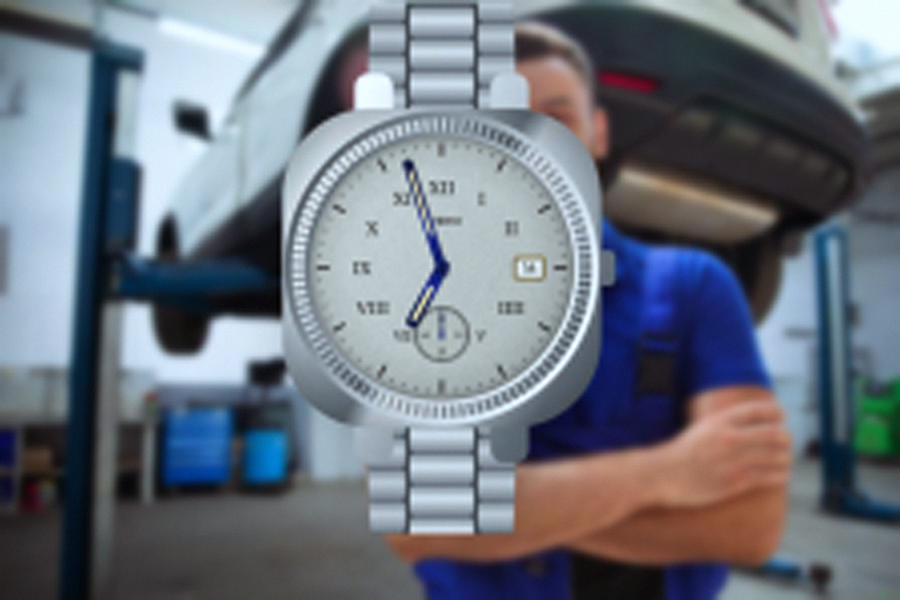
6:57
